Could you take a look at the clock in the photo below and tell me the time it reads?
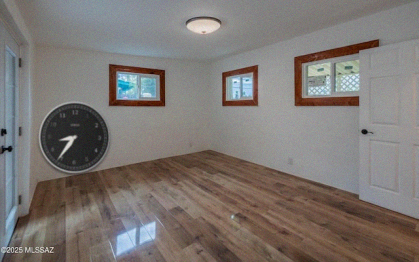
8:36
